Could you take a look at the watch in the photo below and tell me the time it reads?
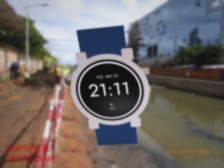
21:11
